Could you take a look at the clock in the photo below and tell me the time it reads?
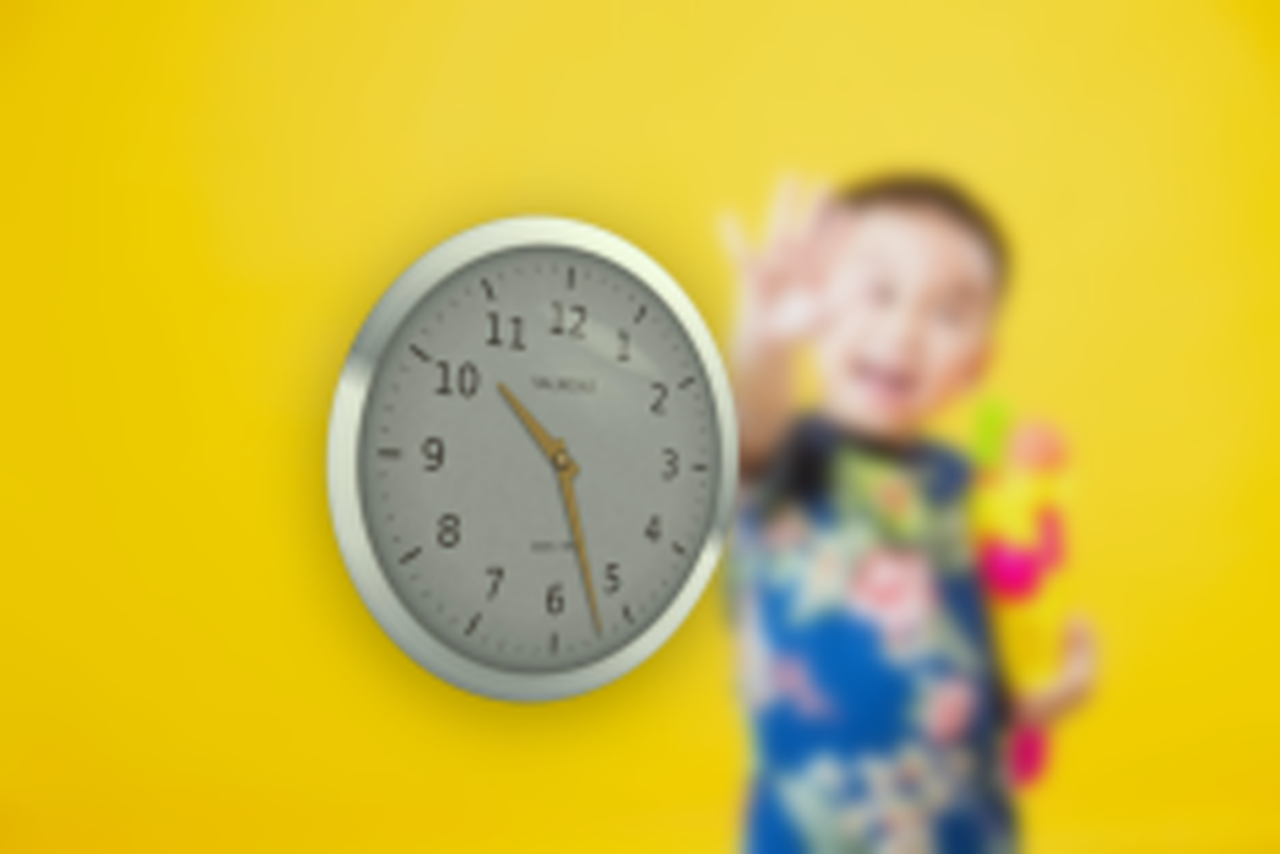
10:27
